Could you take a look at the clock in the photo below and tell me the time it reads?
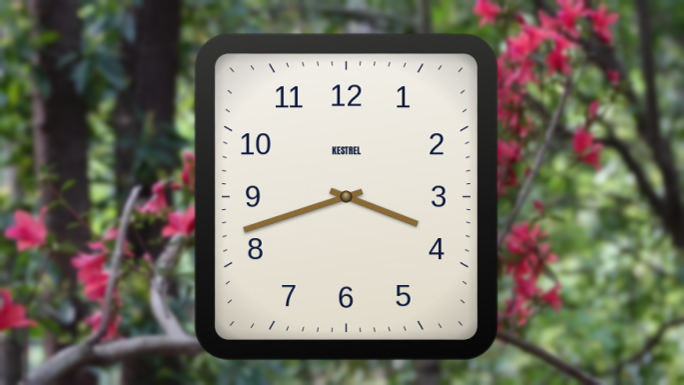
3:42
